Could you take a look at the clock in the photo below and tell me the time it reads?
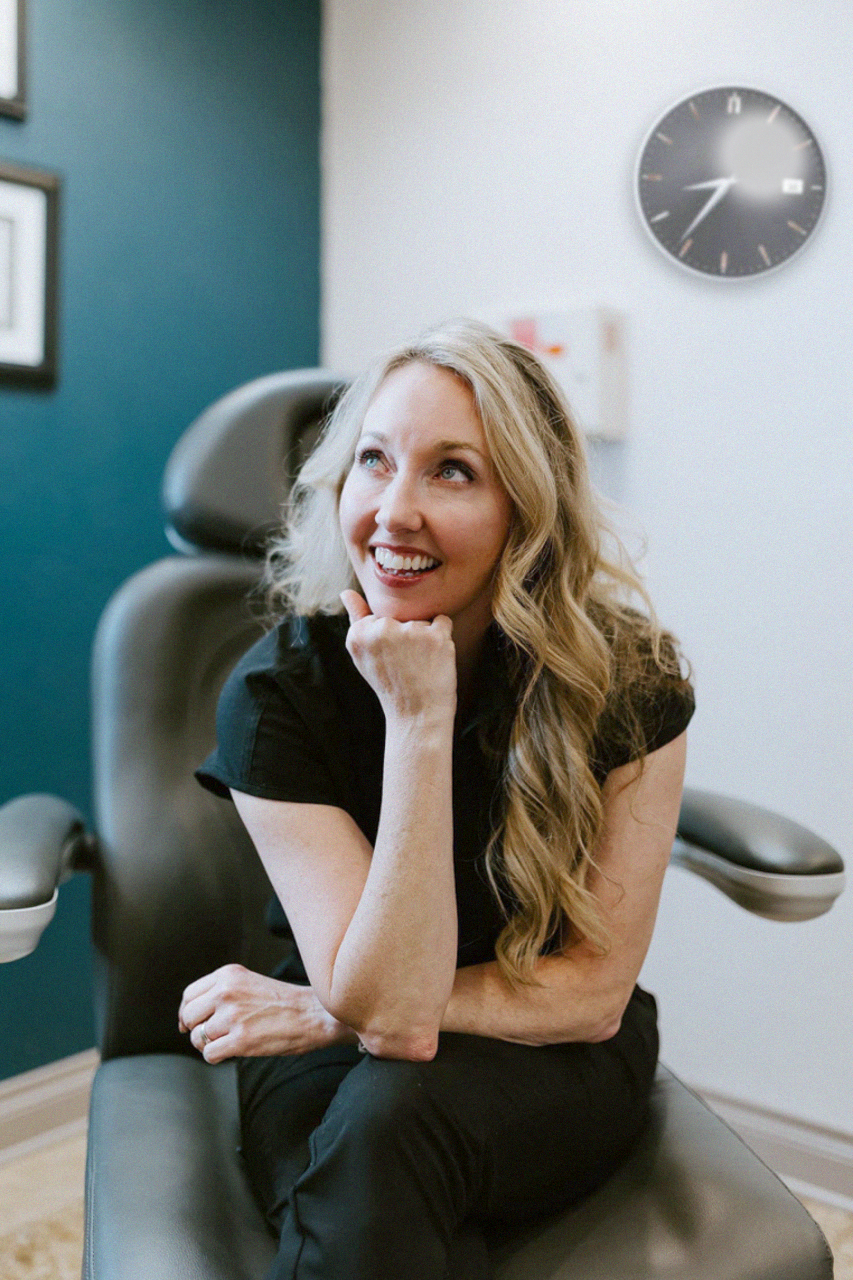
8:36
